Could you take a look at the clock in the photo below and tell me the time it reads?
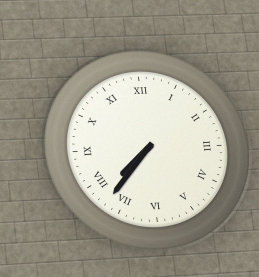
7:37
